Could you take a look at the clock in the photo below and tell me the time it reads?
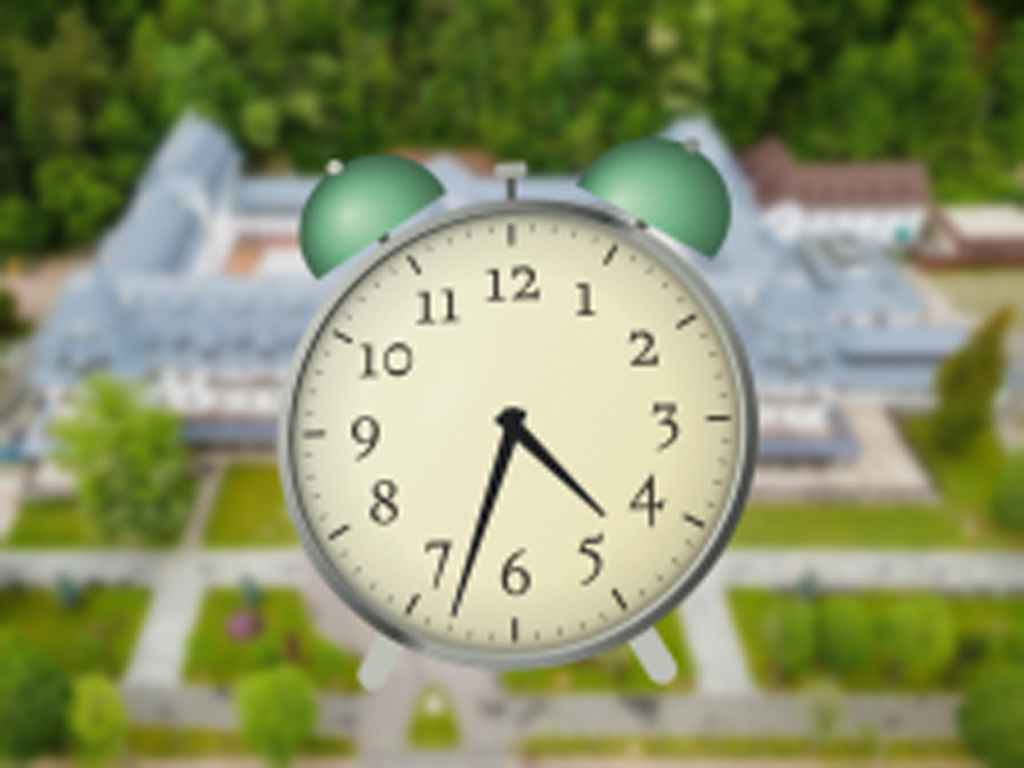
4:33
